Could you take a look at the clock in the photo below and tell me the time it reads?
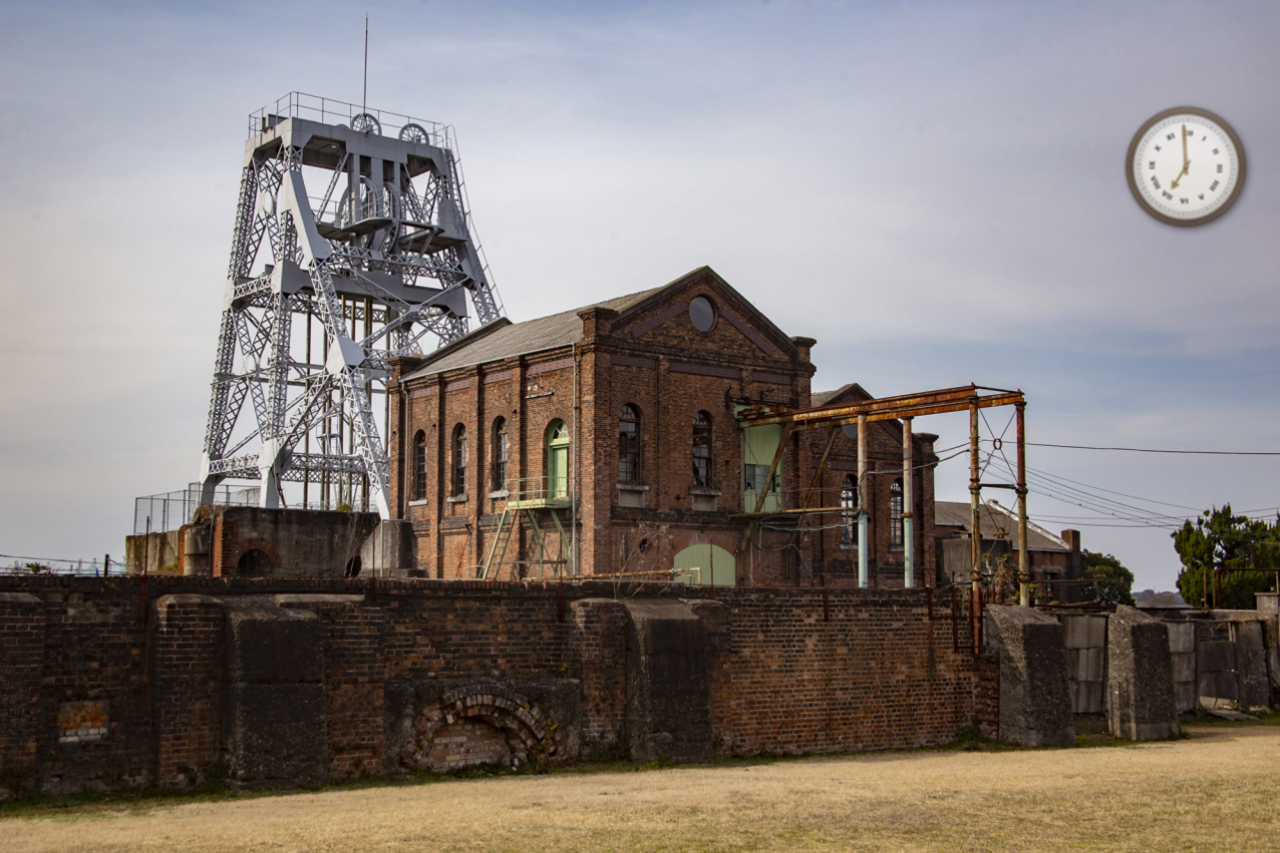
6:59
